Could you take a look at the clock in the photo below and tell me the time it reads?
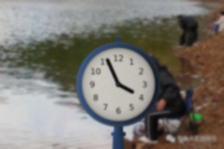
3:56
